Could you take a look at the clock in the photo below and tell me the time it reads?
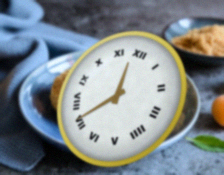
11:36
